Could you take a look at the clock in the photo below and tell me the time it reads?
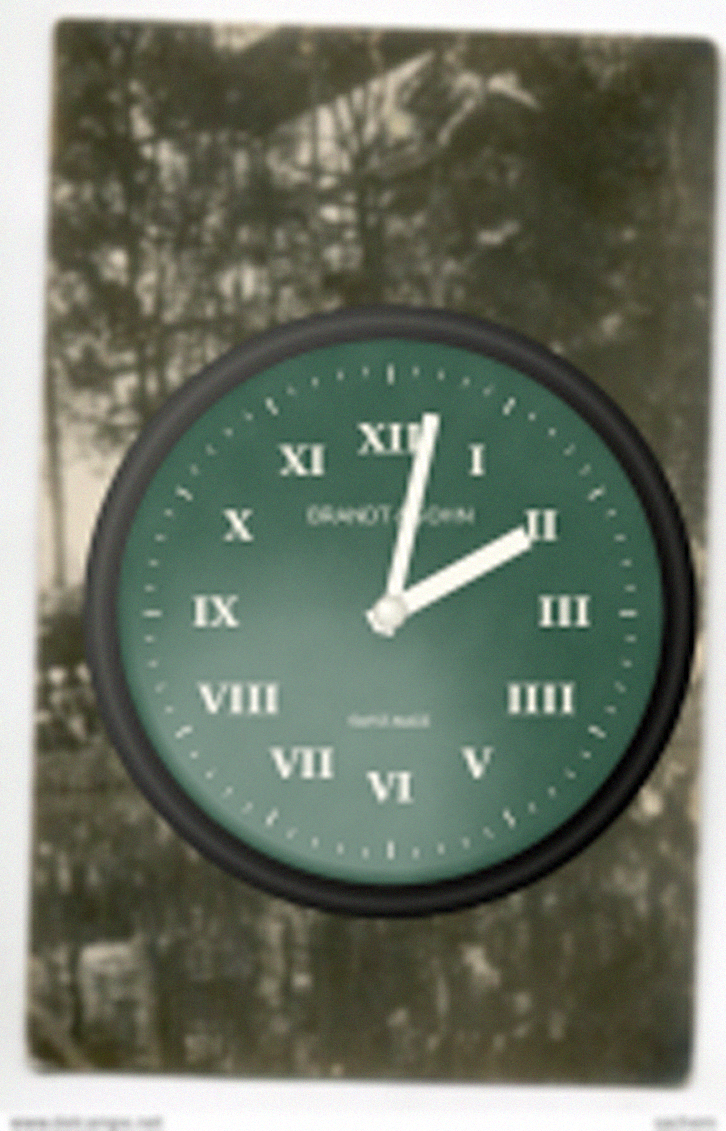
2:02
